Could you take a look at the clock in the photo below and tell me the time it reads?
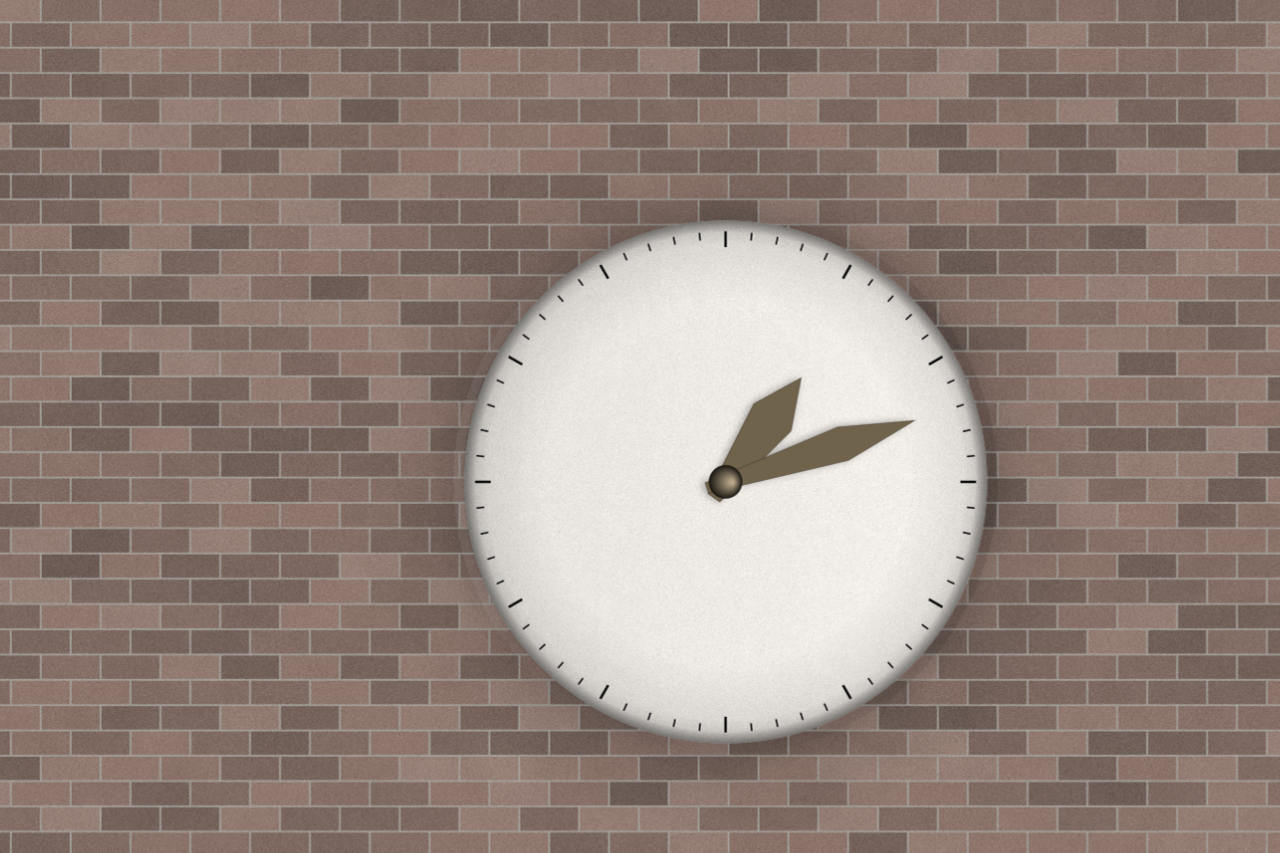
1:12
